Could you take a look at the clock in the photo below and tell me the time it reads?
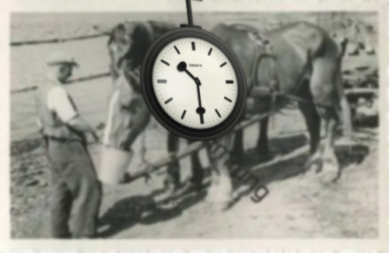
10:30
